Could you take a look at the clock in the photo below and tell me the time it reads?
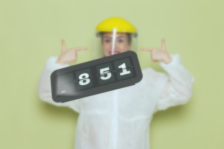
8:51
